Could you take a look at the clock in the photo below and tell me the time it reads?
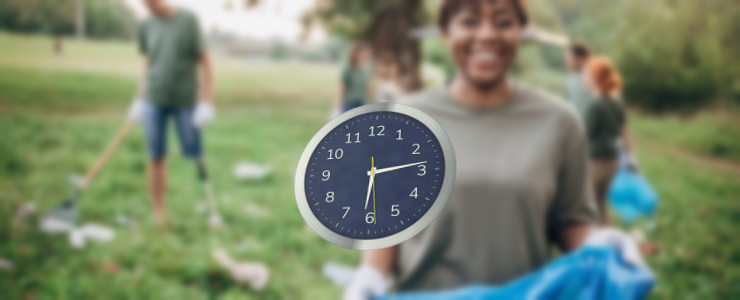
6:13:29
